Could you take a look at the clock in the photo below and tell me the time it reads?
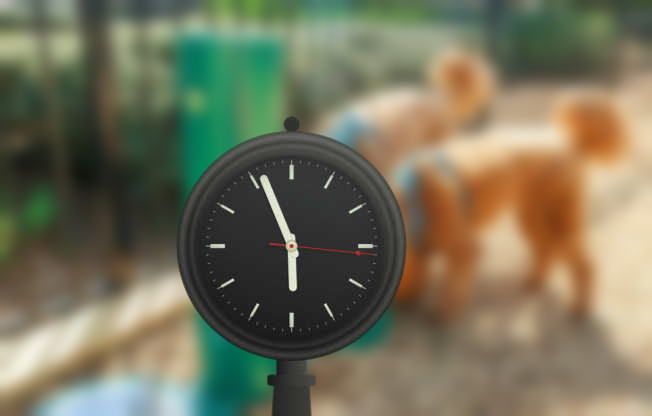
5:56:16
